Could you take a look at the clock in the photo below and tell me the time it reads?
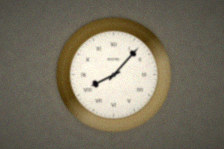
8:07
